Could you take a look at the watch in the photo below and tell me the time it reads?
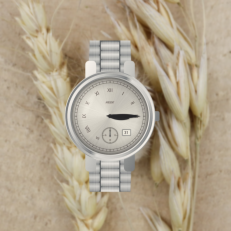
3:15
